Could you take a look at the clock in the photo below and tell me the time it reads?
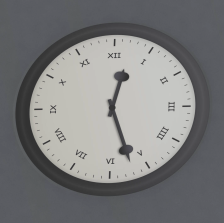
12:27
